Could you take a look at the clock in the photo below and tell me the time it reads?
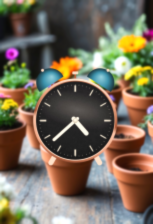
4:38
